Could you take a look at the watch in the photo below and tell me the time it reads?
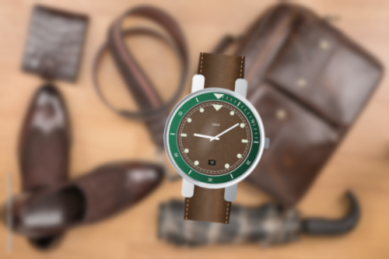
9:09
